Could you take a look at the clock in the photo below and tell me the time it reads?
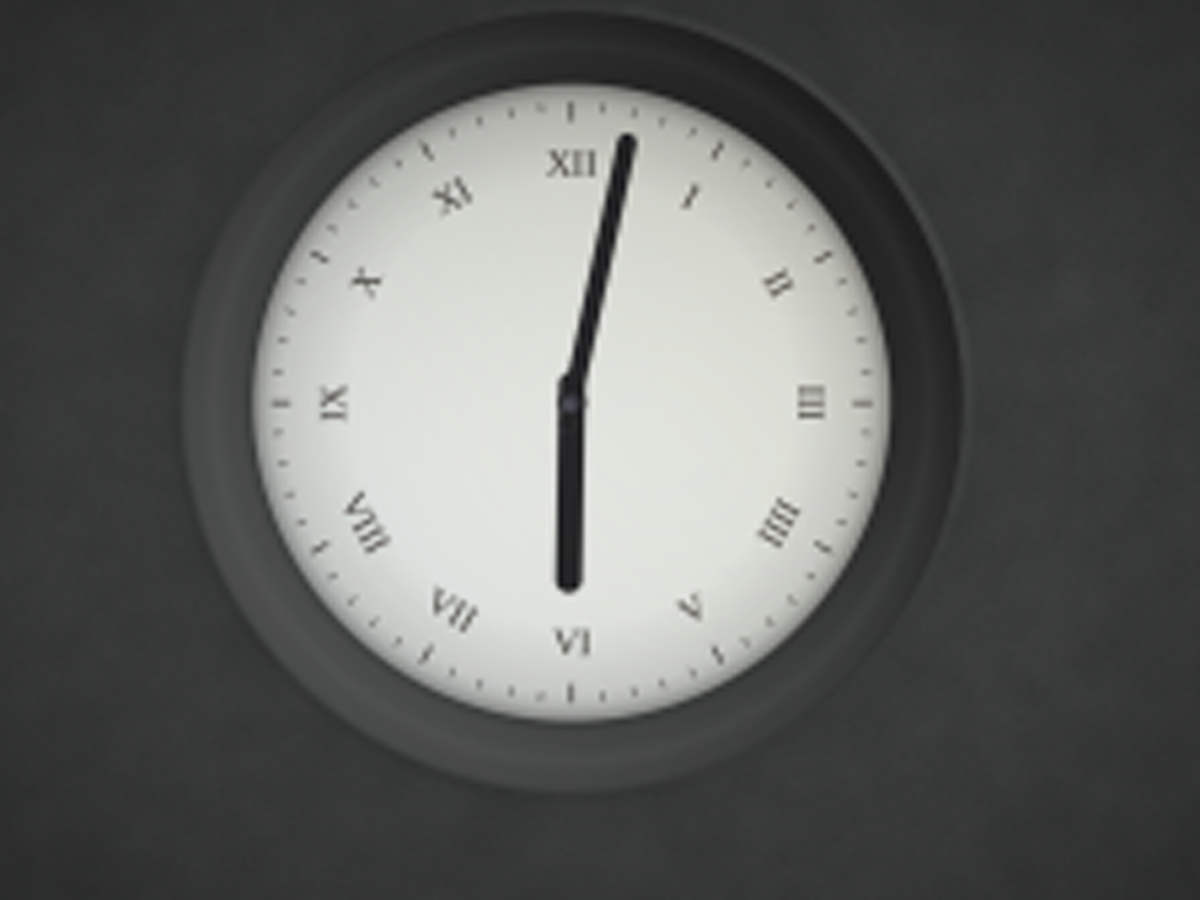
6:02
